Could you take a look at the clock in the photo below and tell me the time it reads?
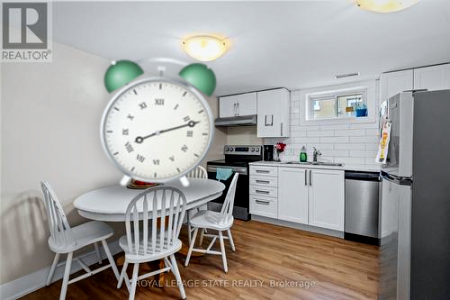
8:12
